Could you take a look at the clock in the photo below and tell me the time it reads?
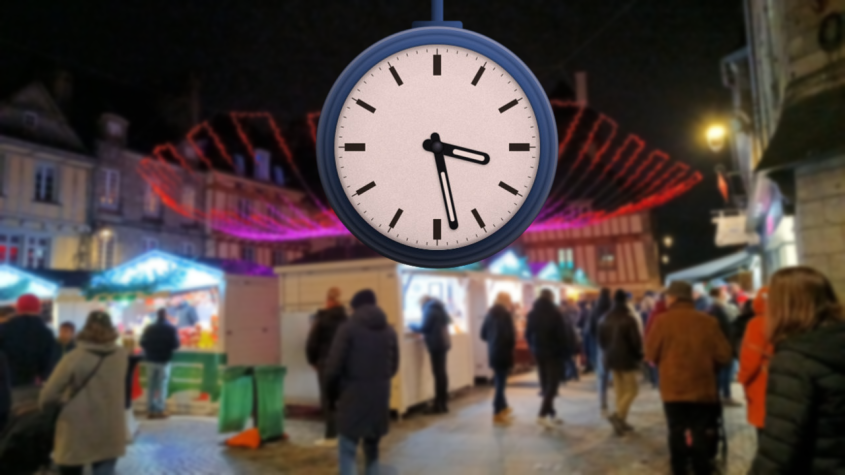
3:28
